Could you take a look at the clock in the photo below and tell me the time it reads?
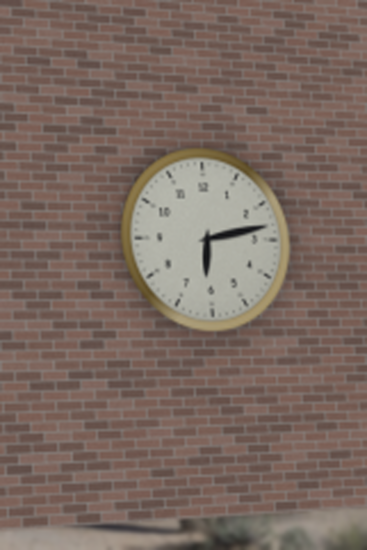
6:13
